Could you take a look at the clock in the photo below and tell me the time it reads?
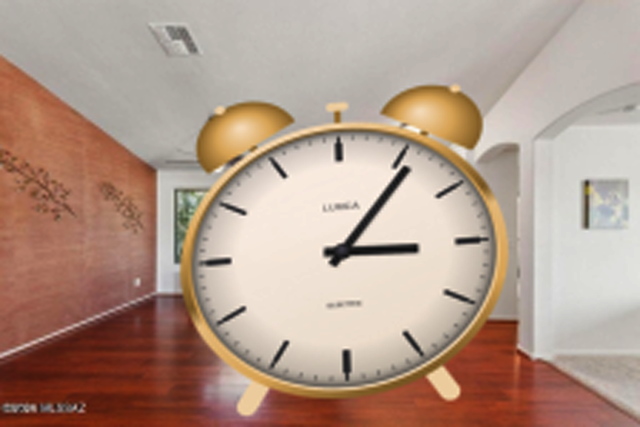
3:06
